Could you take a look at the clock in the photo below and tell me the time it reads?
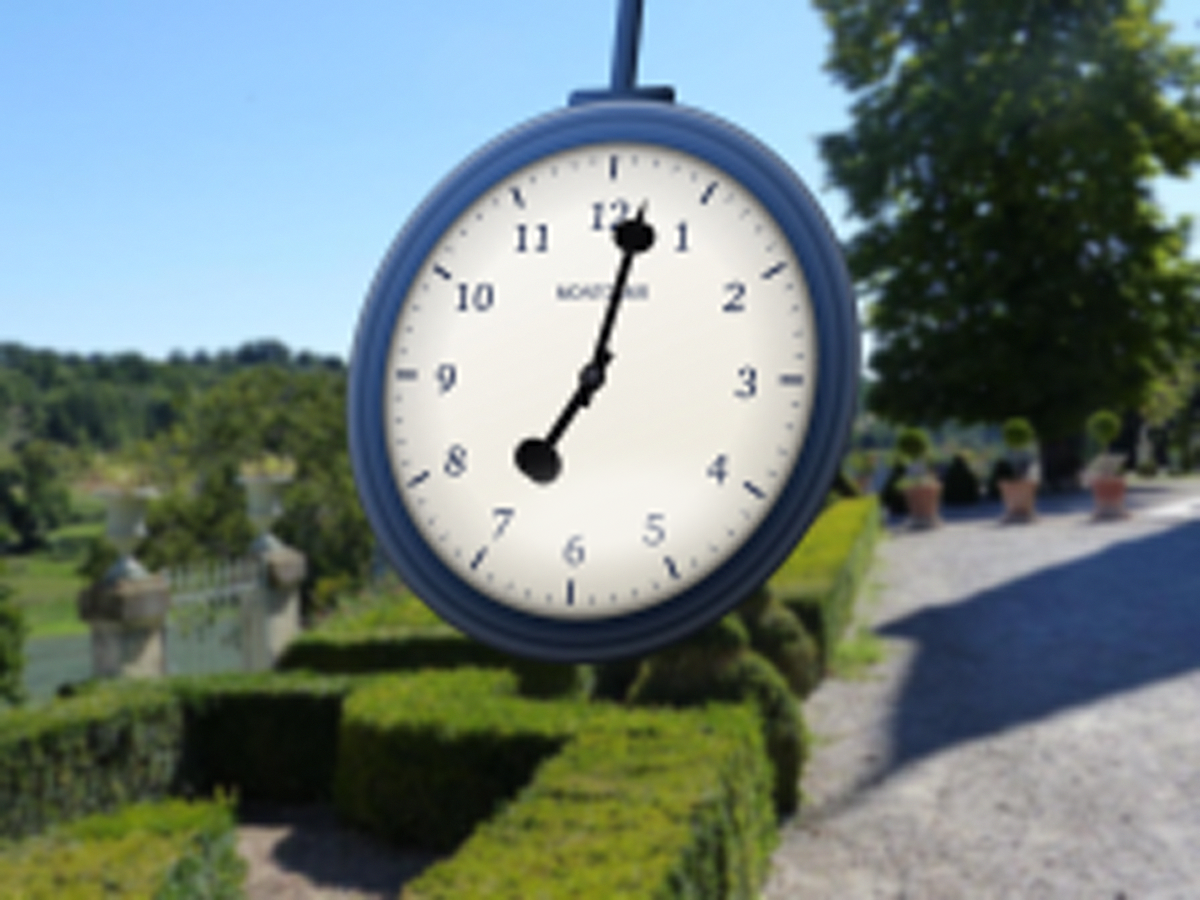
7:02
